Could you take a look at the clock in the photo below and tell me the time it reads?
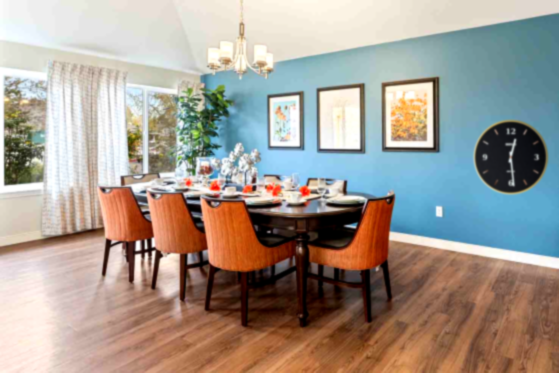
12:29
